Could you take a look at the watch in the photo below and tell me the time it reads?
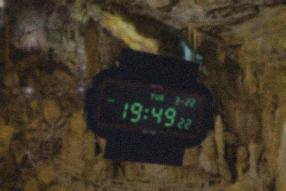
19:49
